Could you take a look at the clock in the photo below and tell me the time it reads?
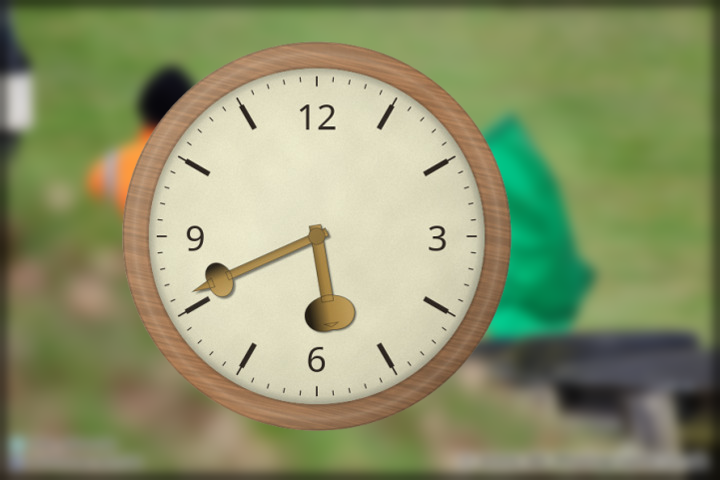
5:41
